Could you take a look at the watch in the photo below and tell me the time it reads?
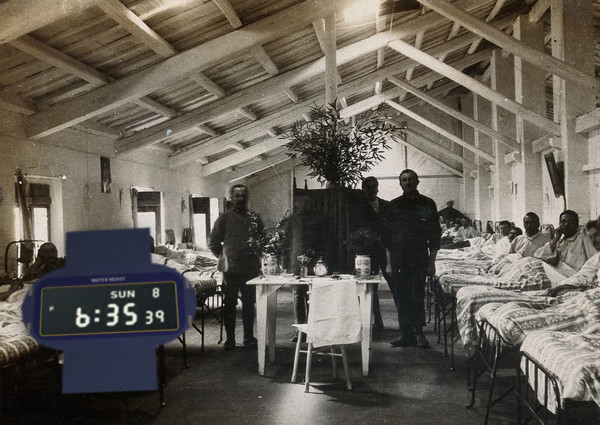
6:35:39
